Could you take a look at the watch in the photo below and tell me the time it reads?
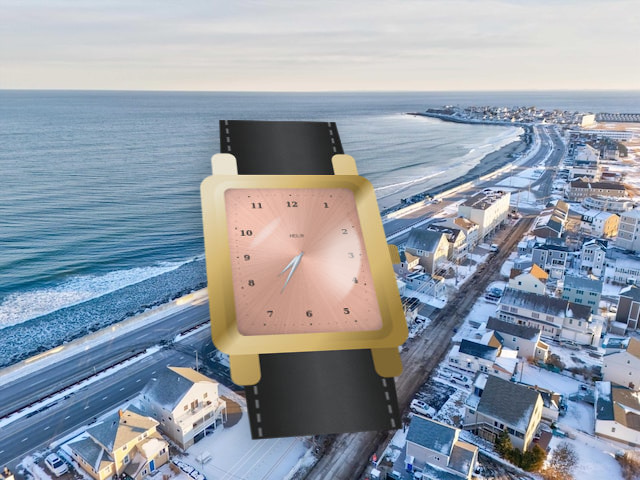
7:35
